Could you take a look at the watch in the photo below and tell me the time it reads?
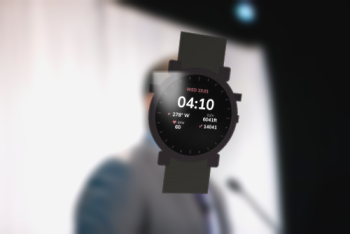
4:10
